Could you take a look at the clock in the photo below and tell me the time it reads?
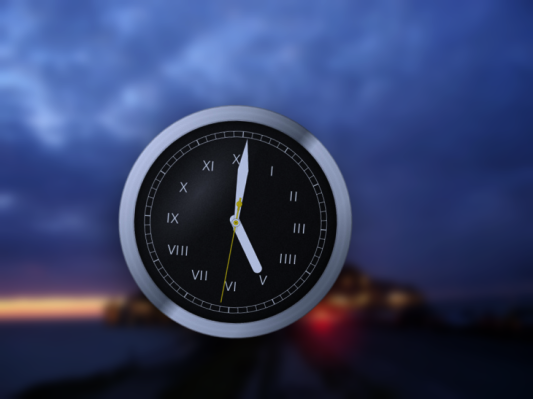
5:00:31
